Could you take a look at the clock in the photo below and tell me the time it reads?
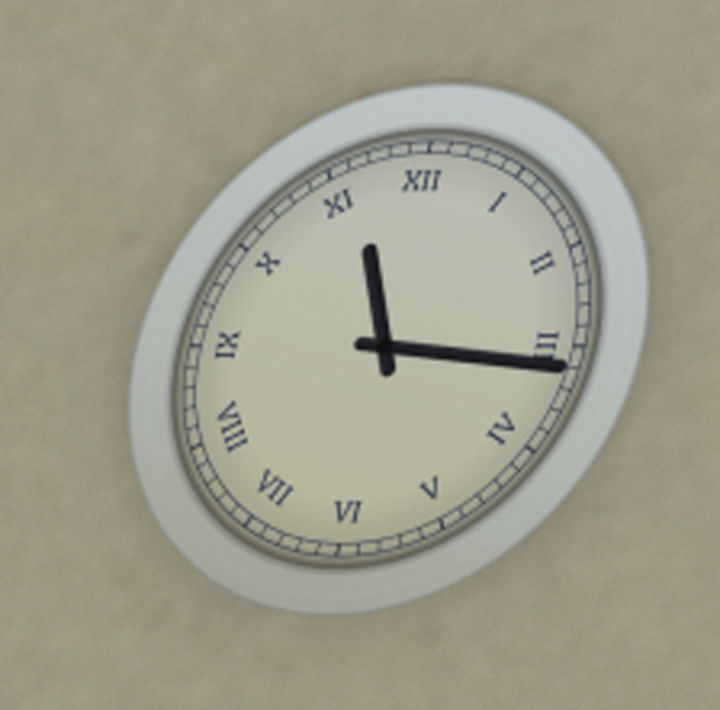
11:16
